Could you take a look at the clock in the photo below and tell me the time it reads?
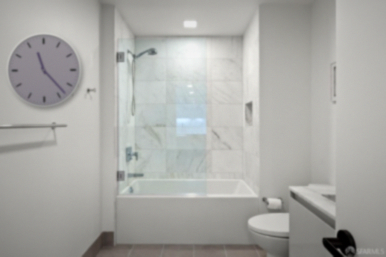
11:23
